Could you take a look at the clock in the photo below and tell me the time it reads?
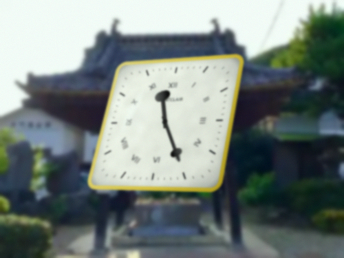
11:25
